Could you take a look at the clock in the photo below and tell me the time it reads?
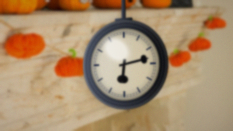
6:13
